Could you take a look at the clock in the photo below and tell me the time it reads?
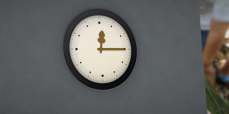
12:15
